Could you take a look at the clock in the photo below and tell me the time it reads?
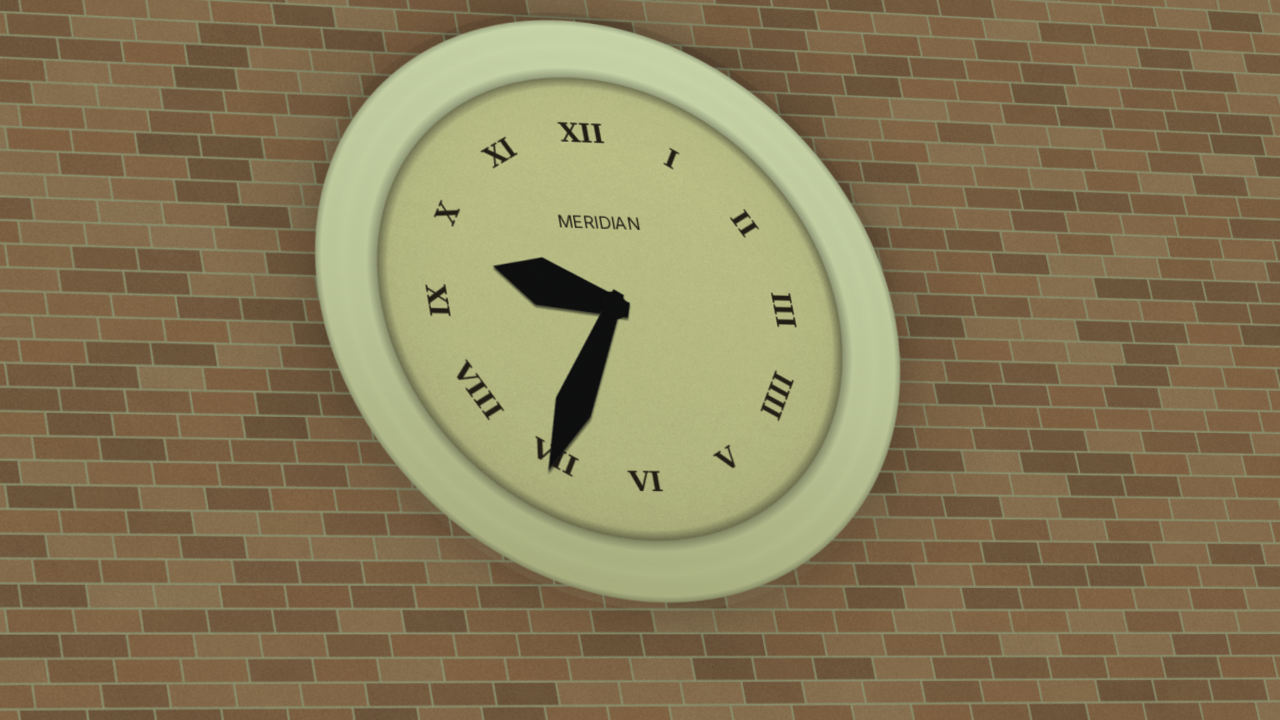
9:35
